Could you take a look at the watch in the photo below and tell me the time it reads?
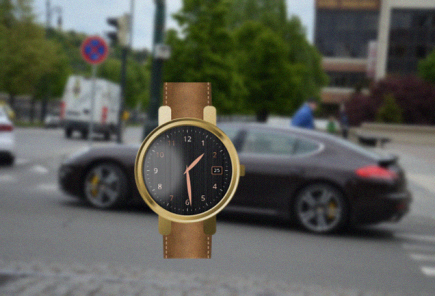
1:29
